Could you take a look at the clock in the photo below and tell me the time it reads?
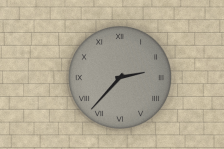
2:37
